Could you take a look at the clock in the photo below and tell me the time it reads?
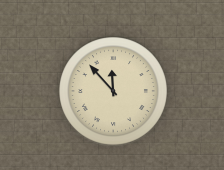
11:53
